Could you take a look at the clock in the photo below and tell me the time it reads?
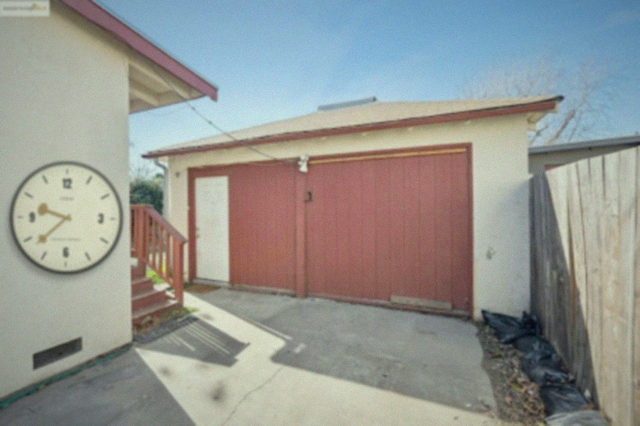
9:38
